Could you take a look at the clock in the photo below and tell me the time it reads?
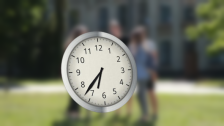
6:37
